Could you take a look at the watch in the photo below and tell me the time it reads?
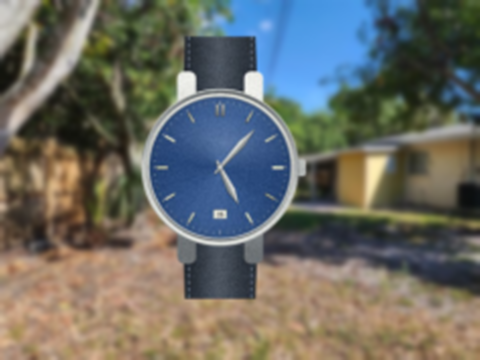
5:07
